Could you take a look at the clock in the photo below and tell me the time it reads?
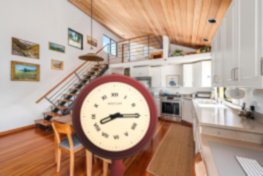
8:15
